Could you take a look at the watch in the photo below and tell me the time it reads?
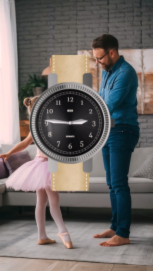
2:46
